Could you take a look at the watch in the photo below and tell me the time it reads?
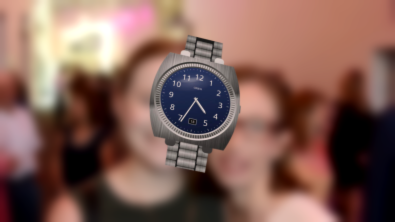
4:34
